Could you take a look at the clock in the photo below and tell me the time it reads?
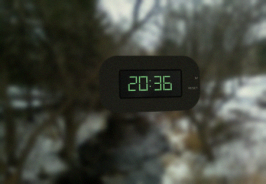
20:36
